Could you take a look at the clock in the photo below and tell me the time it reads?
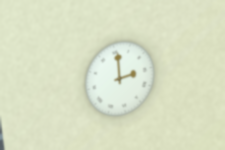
3:01
